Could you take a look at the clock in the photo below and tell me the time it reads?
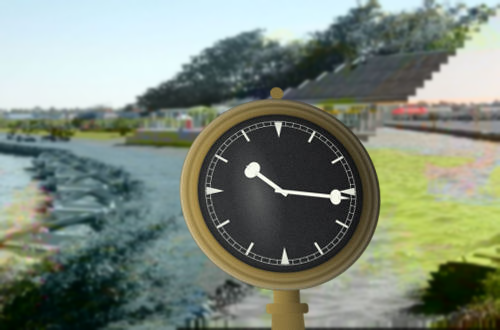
10:16
